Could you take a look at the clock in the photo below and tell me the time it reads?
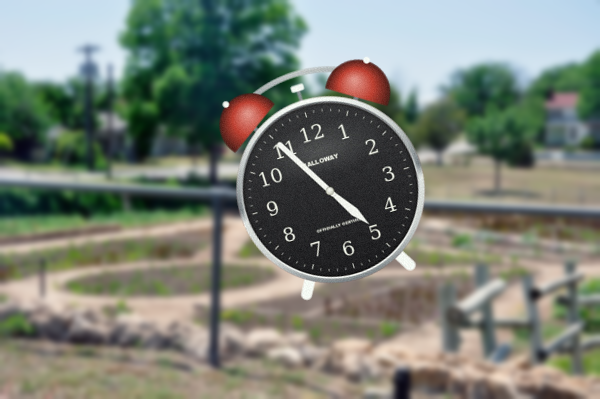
4:55
